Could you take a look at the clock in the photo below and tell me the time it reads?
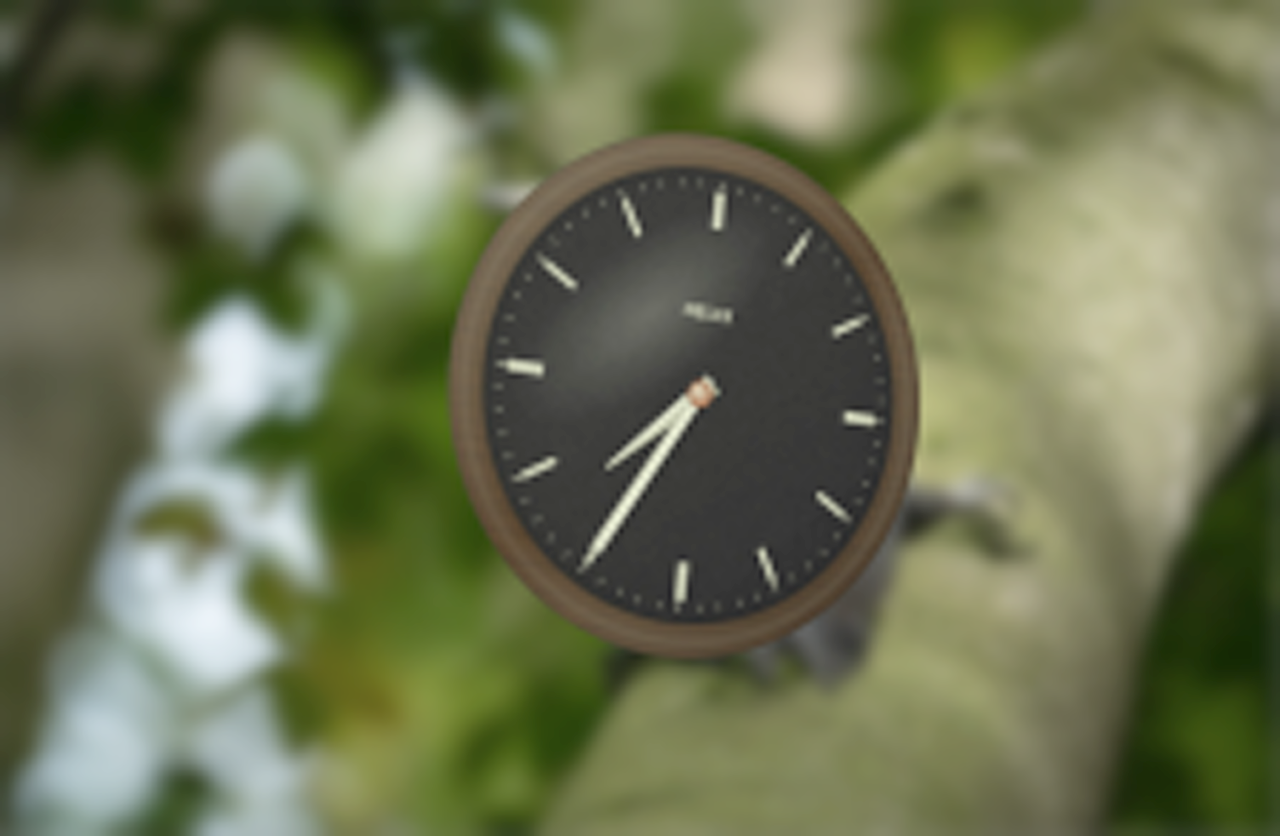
7:35
